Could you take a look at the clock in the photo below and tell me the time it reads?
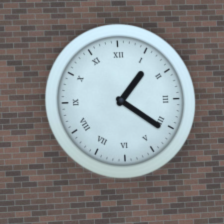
1:21
